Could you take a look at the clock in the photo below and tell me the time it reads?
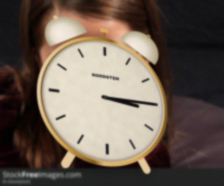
3:15
